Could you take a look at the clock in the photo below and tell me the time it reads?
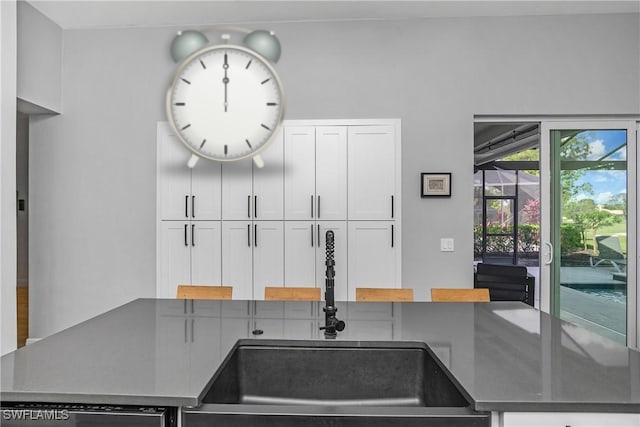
12:00
